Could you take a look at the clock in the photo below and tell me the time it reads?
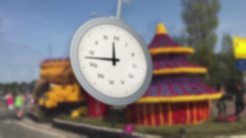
11:43
